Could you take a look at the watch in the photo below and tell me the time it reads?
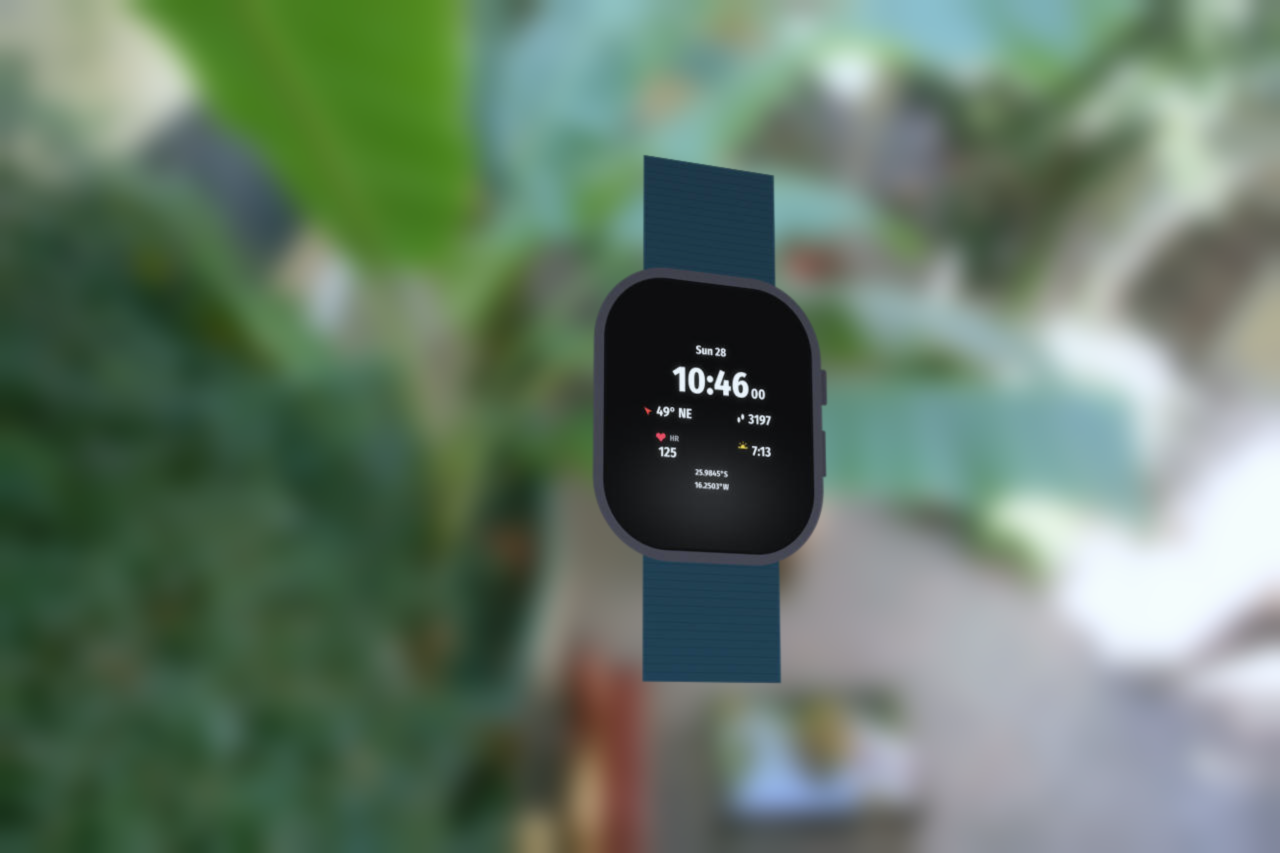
10:46:00
